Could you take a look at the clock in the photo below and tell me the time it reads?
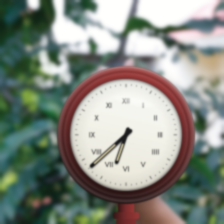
6:38
